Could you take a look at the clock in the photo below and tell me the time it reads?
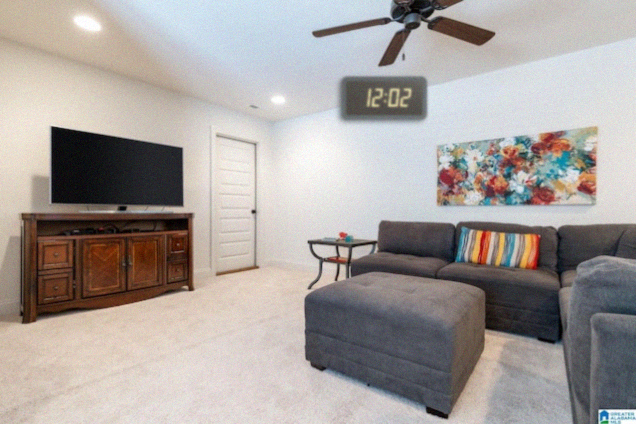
12:02
